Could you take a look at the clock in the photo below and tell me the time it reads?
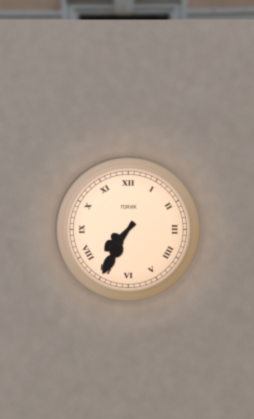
7:35
